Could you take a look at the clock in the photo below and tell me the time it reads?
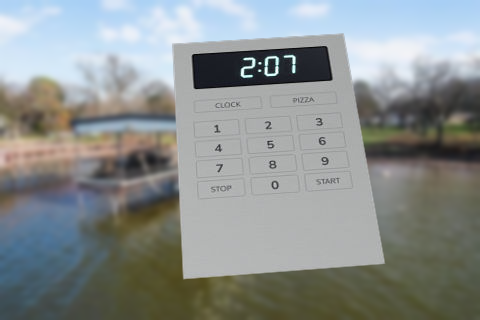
2:07
